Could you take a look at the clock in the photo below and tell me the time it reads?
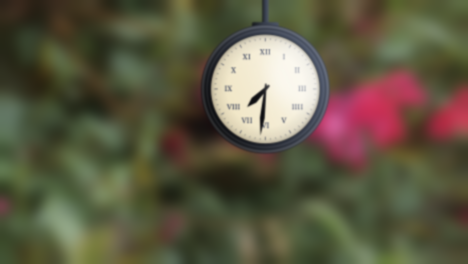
7:31
